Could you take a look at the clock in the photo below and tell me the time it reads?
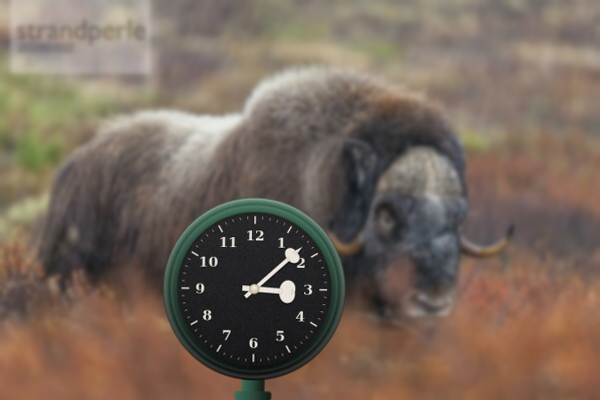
3:08
